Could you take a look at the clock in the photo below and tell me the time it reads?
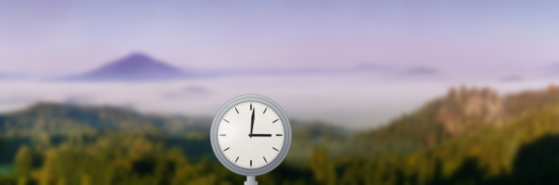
3:01
